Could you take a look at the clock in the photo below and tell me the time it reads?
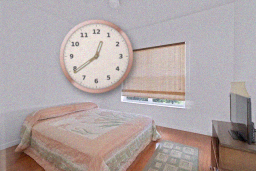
12:39
